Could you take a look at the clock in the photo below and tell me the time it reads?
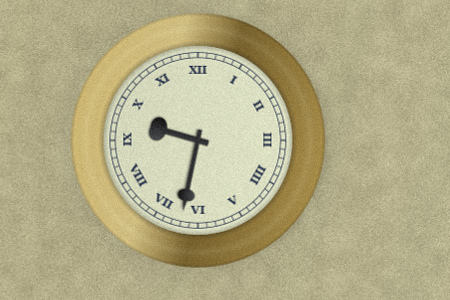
9:32
